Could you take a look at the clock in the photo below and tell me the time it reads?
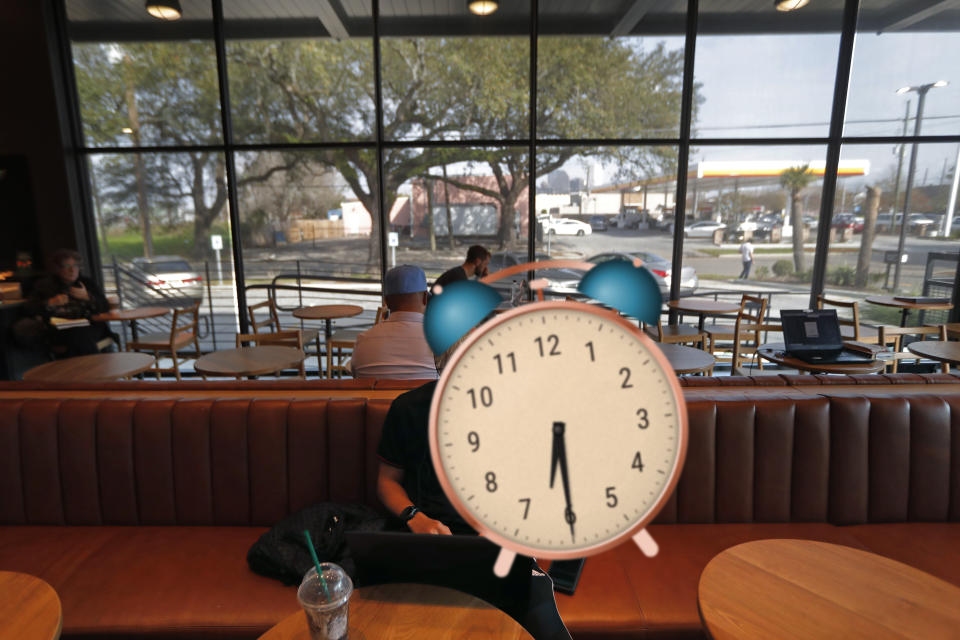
6:30
